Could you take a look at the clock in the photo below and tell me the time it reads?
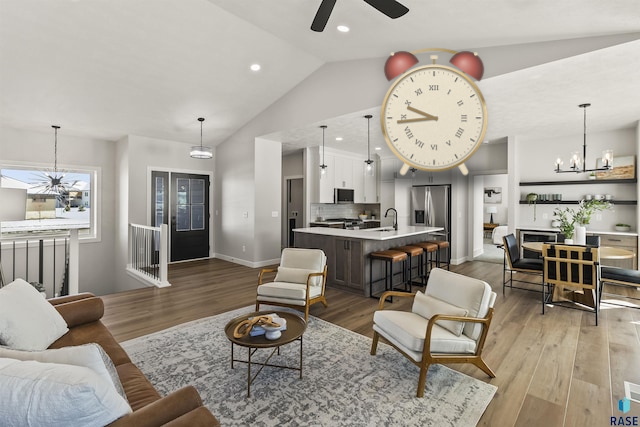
9:44
